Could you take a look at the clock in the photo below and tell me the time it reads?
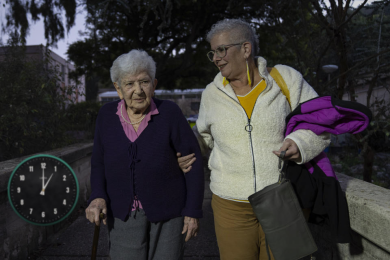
1:00
